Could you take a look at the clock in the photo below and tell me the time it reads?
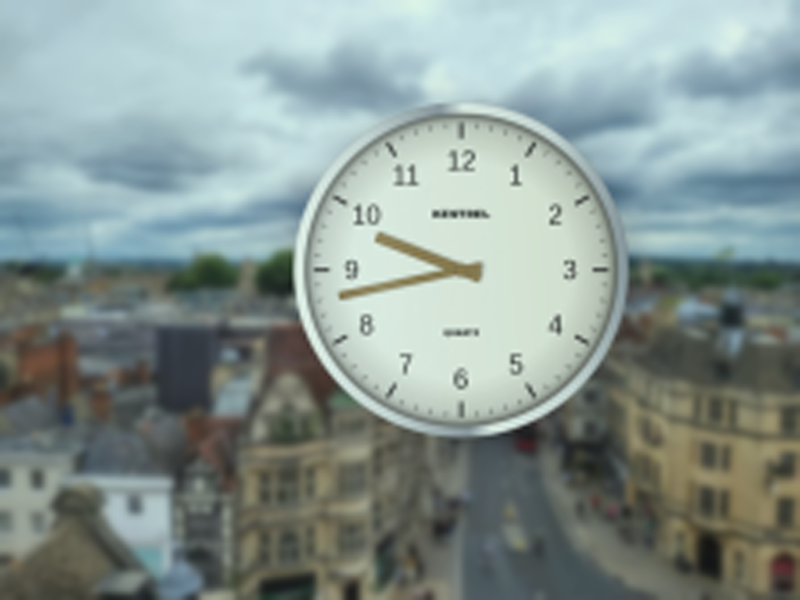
9:43
